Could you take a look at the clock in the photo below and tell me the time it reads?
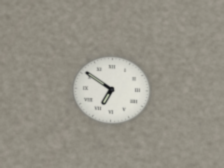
6:51
